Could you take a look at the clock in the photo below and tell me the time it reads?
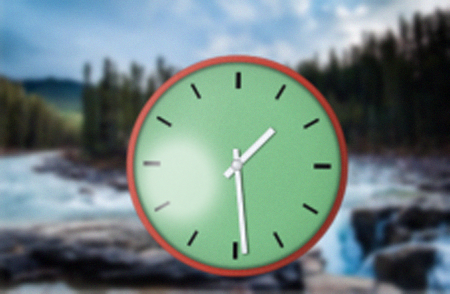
1:29
